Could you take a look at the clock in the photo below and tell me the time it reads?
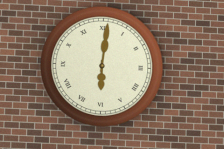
6:01
